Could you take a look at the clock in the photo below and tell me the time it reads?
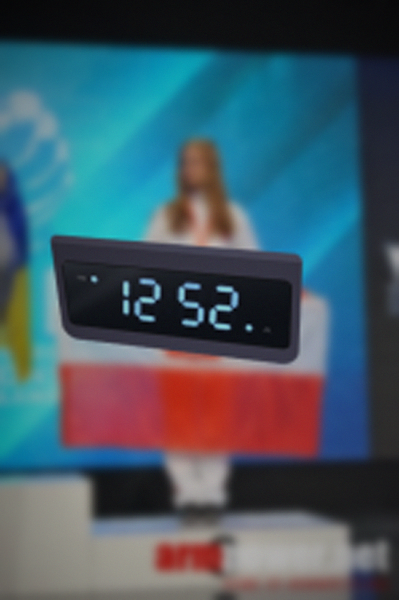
12:52
